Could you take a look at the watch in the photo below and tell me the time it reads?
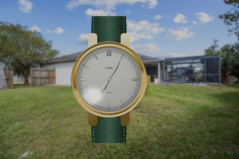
7:05
